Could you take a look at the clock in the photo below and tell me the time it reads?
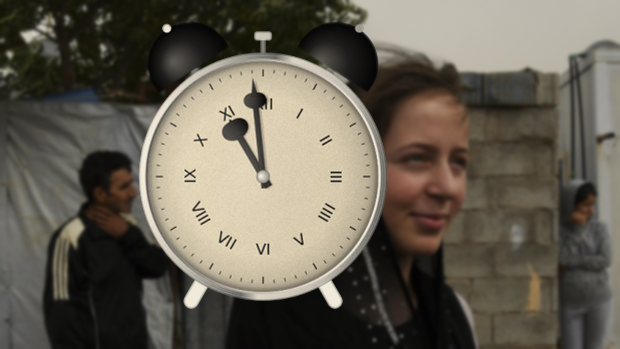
10:59
